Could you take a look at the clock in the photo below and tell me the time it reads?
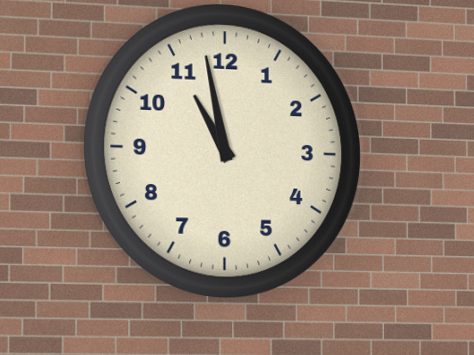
10:58
